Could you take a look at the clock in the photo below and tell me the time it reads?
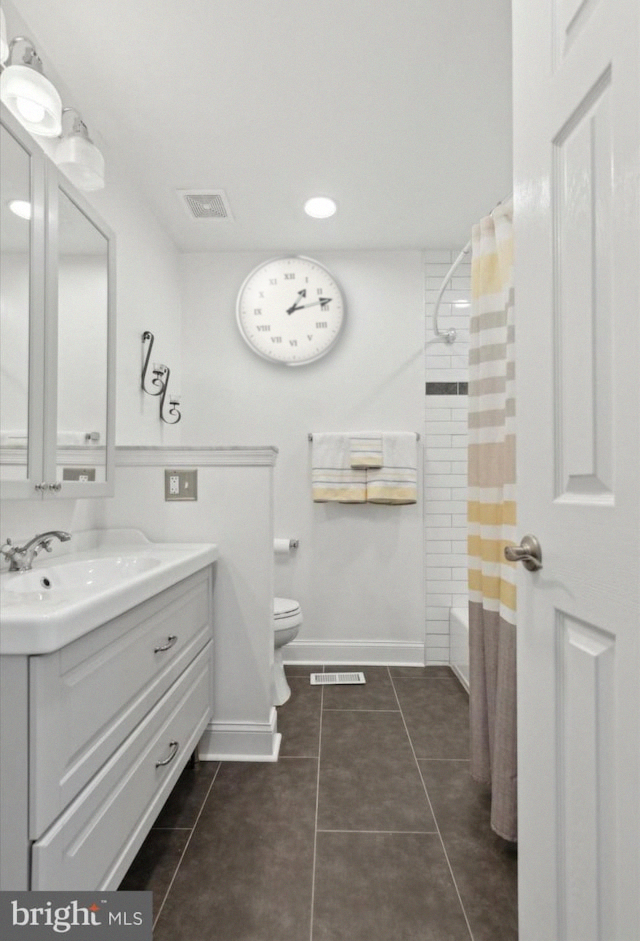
1:13
